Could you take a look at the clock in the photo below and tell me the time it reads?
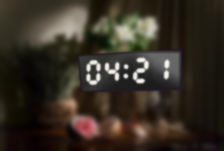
4:21
